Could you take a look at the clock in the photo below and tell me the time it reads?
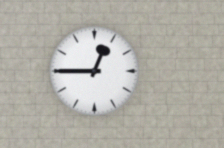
12:45
